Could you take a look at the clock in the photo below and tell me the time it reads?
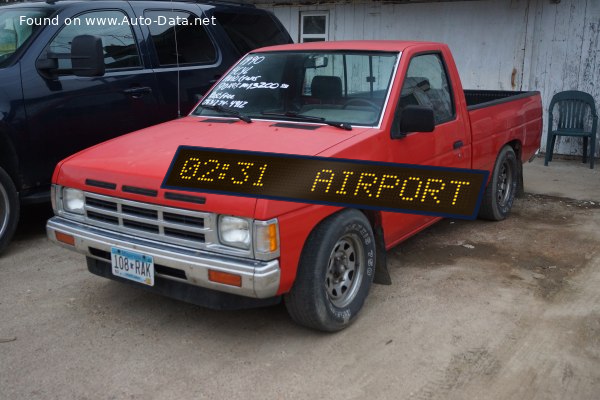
2:31
